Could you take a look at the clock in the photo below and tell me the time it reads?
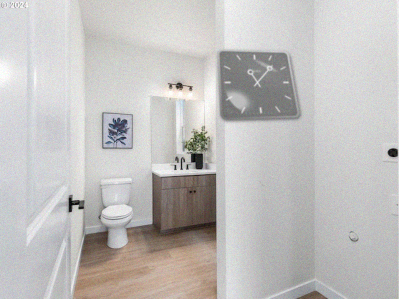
11:07
